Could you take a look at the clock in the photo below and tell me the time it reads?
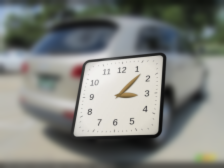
3:07
